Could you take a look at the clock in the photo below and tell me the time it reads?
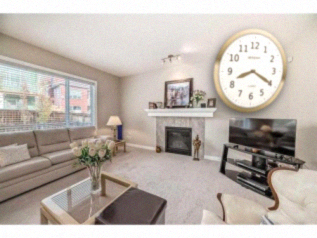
8:20
